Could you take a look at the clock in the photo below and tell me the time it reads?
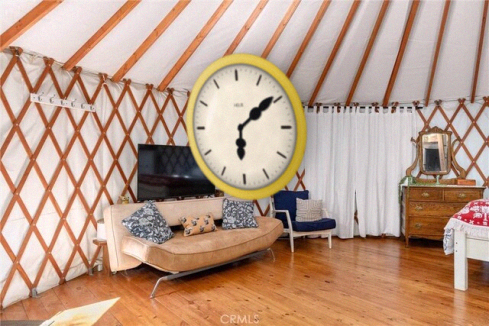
6:09
